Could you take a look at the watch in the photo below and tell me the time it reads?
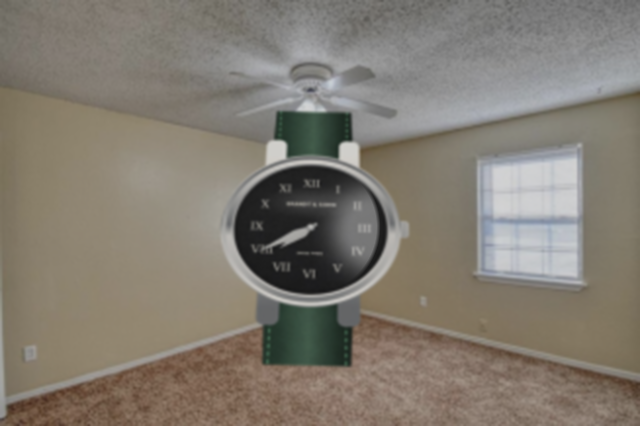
7:40
